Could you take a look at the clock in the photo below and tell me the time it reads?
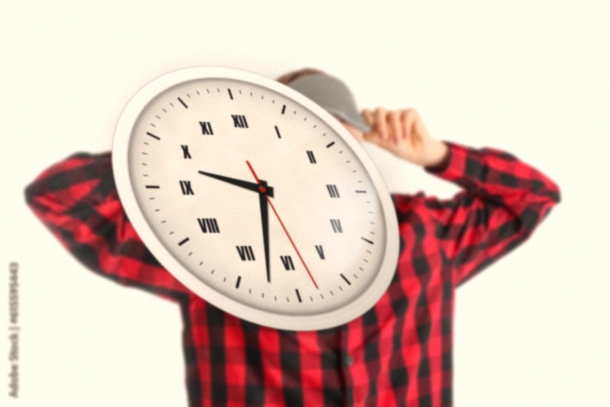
9:32:28
